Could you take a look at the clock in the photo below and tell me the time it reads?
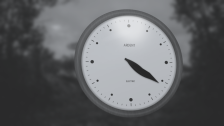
4:21
